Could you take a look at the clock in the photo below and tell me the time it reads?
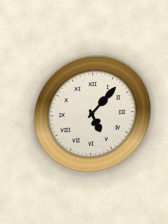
5:07
